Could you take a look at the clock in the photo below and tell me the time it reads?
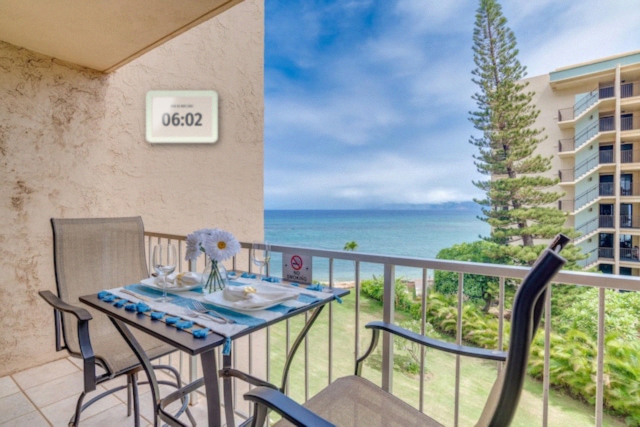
6:02
